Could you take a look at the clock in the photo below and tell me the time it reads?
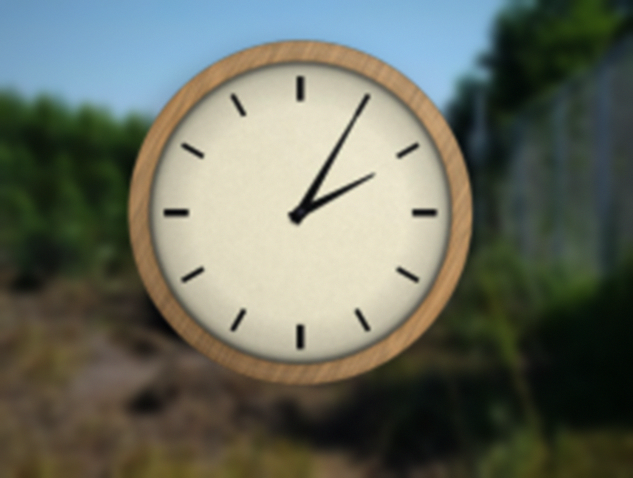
2:05
